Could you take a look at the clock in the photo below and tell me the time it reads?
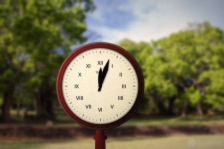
12:03
